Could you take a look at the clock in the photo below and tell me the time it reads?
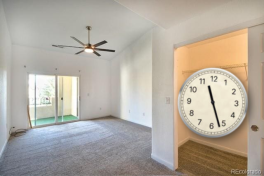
11:27
